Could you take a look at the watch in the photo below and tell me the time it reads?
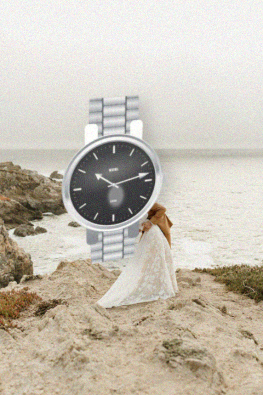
10:13
